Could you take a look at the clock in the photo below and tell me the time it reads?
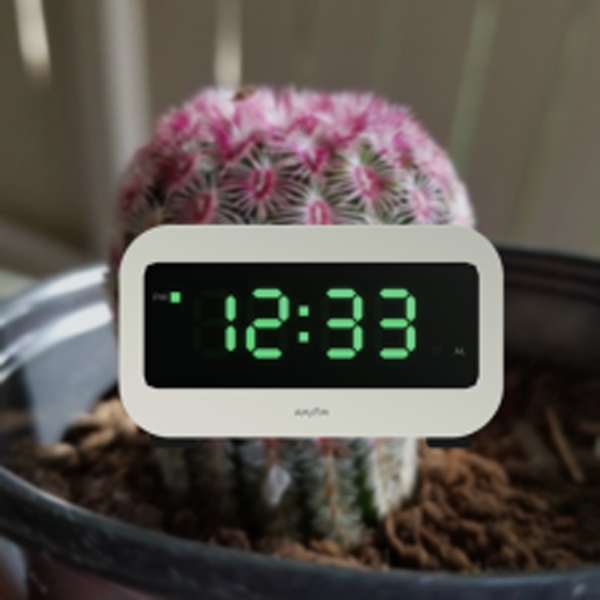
12:33
